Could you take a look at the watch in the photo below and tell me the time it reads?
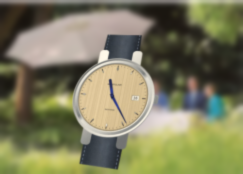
11:24
